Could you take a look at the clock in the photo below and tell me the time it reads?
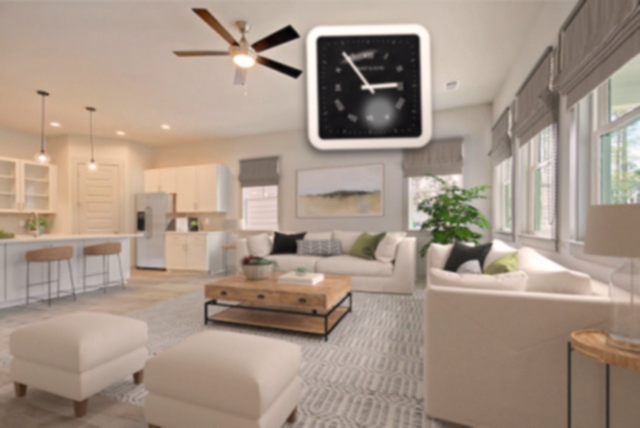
2:54
